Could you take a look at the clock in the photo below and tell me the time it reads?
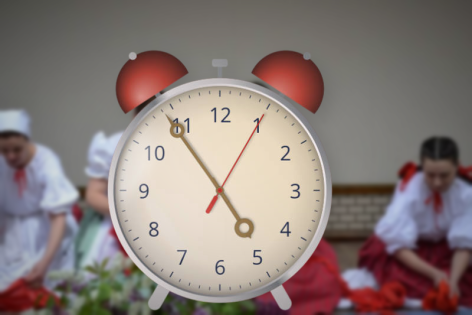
4:54:05
